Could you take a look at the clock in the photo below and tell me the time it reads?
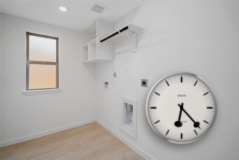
6:23
